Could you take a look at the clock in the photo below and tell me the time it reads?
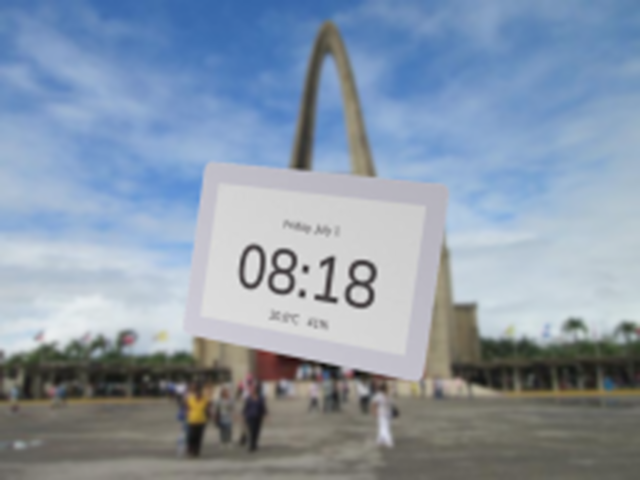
8:18
